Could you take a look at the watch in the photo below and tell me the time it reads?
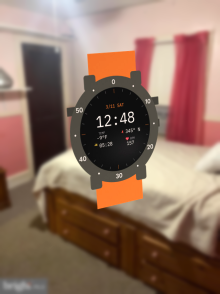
12:48
